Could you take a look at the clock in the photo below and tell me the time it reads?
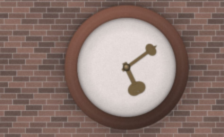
5:09
